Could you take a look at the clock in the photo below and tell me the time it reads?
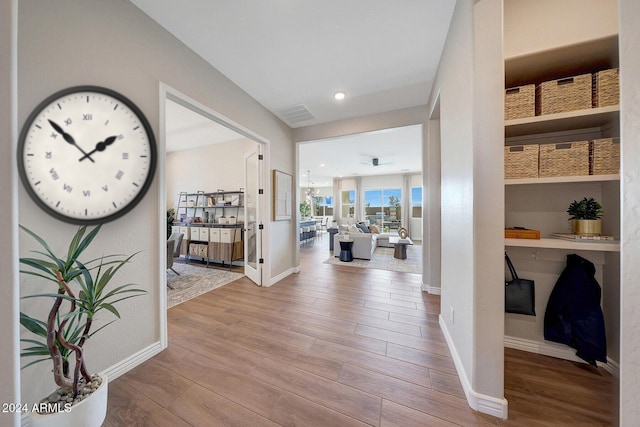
1:52
